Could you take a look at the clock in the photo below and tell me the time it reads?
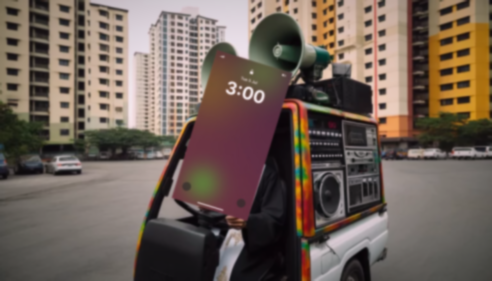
3:00
